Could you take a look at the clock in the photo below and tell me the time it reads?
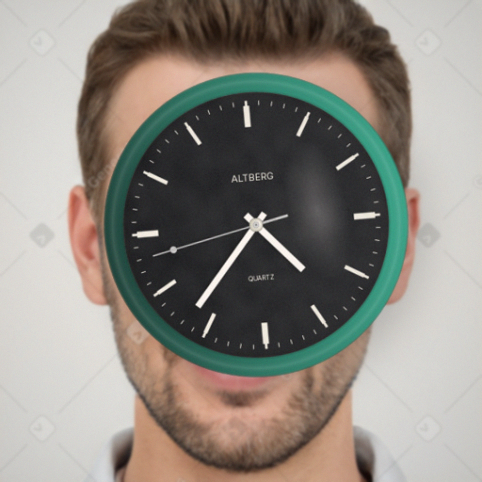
4:36:43
